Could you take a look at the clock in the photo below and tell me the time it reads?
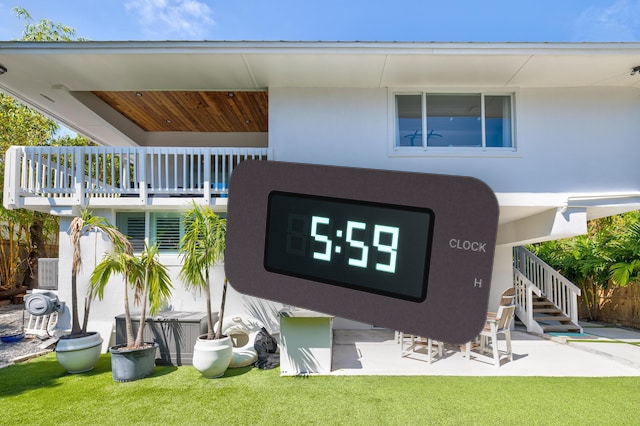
5:59
